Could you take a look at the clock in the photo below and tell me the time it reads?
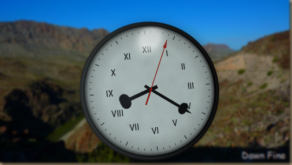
8:21:04
